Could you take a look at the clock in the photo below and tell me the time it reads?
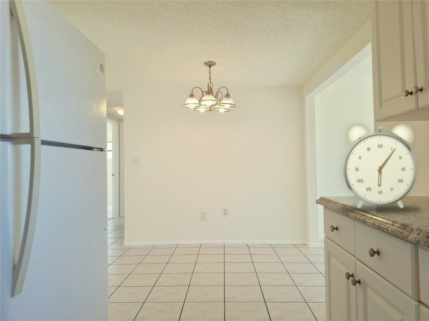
6:06
